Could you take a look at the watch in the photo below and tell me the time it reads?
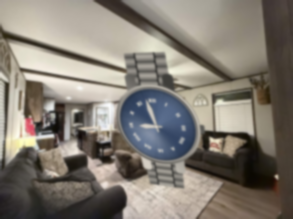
8:58
